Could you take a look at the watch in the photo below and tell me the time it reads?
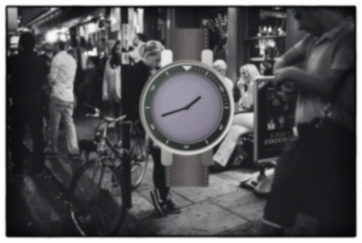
1:42
